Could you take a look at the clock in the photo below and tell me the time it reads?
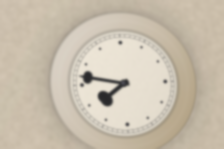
7:47
